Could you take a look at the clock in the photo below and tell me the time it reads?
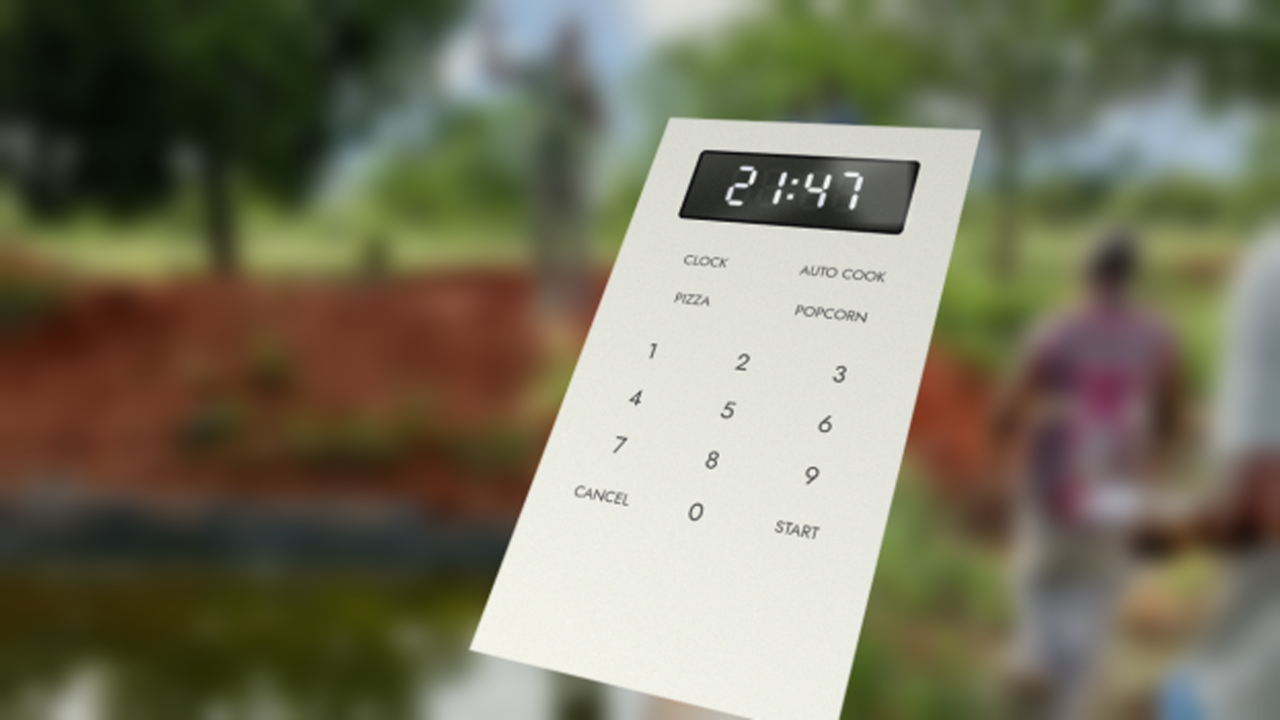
21:47
